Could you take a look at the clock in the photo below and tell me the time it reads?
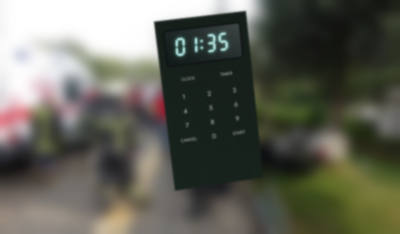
1:35
